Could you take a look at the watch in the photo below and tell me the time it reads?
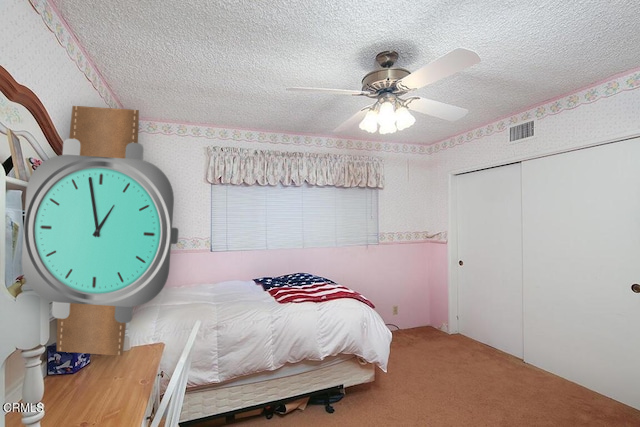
12:58
